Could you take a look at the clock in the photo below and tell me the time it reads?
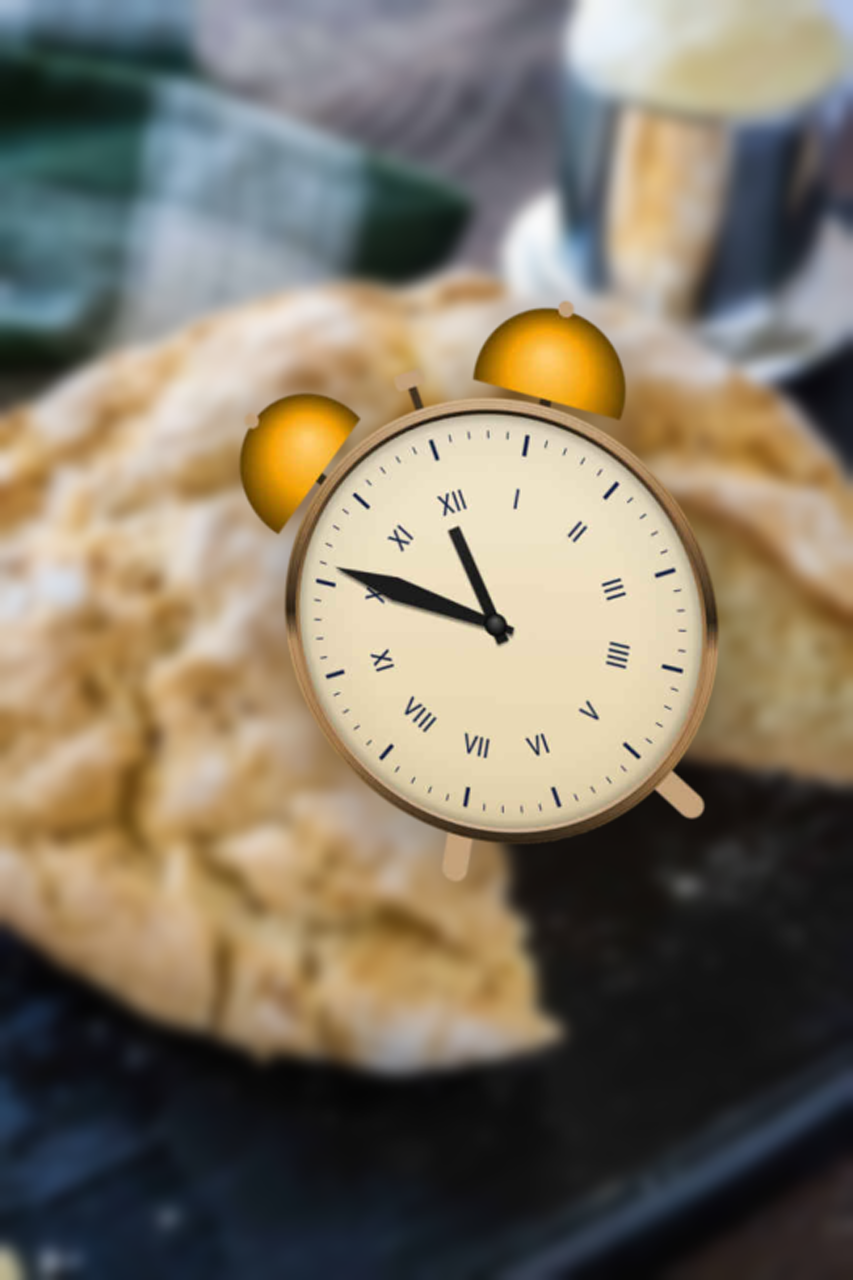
11:51
